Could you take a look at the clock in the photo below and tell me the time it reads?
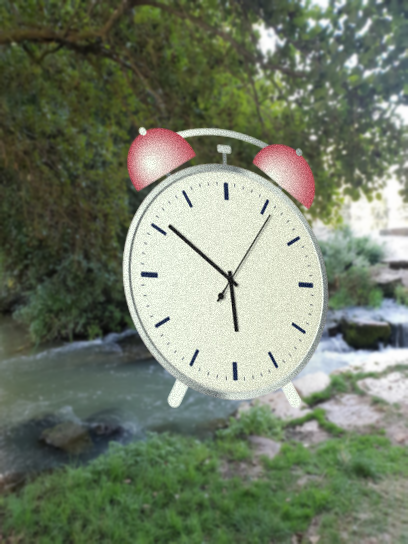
5:51:06
